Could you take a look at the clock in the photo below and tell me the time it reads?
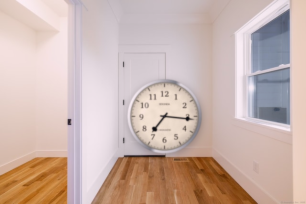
7:16
